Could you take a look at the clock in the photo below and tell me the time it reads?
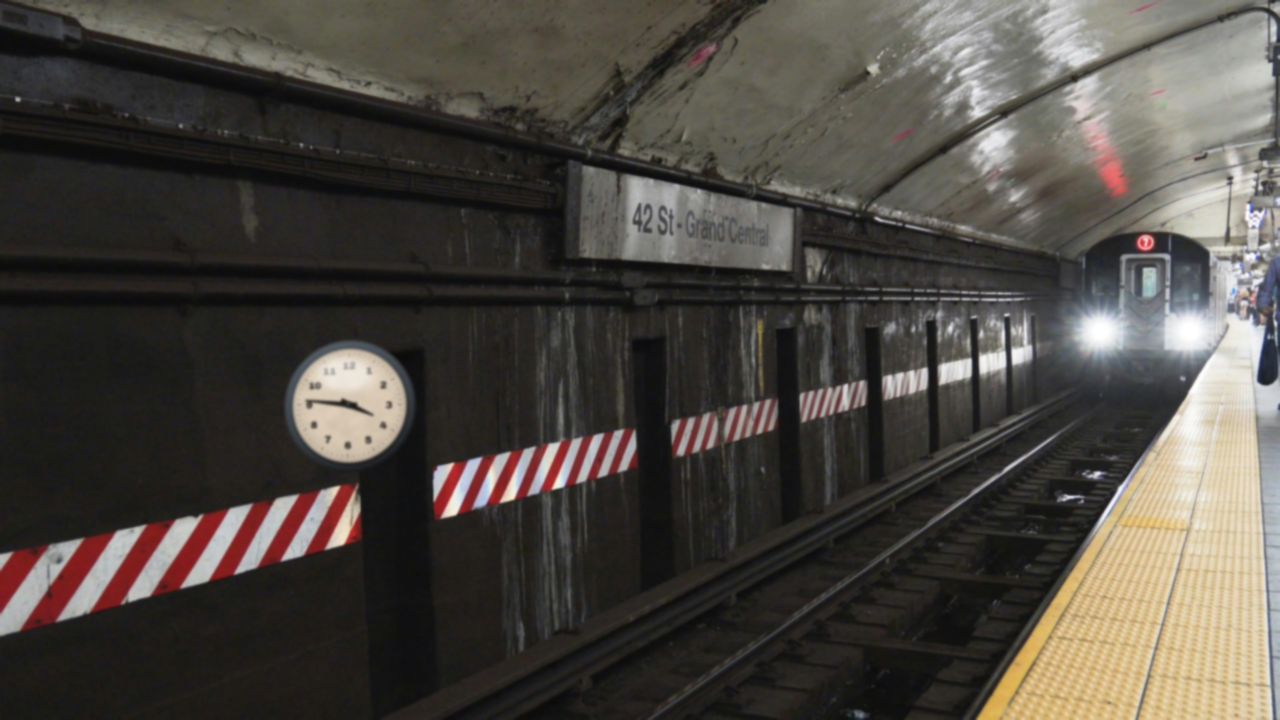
3:46
